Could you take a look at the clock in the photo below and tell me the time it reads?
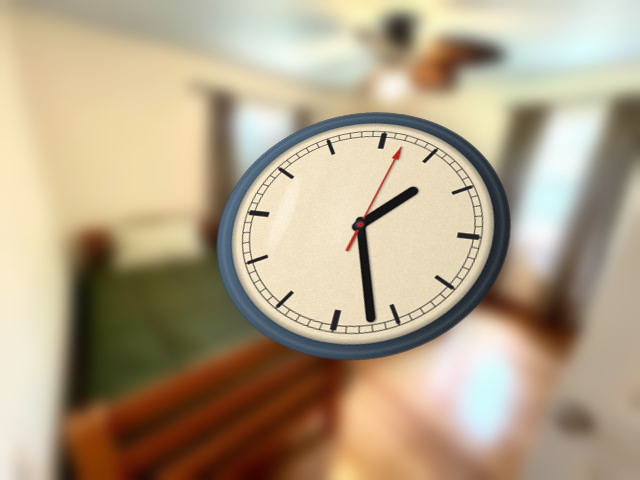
1:27:02
